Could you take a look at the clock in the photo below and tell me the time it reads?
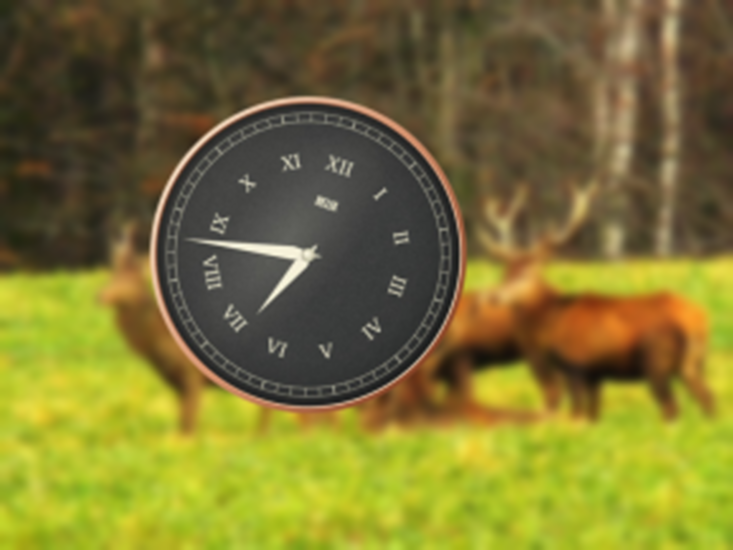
6:43
